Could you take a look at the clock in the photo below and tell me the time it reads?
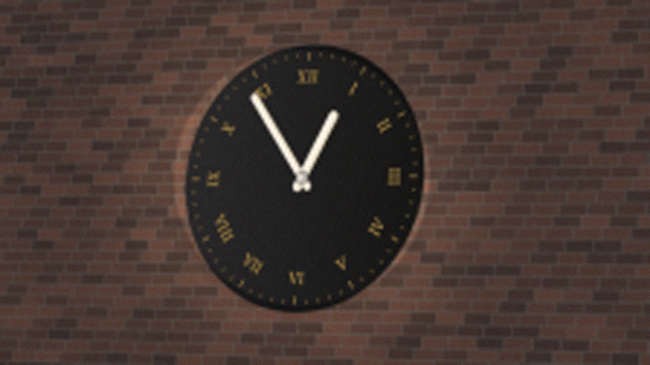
12:54
